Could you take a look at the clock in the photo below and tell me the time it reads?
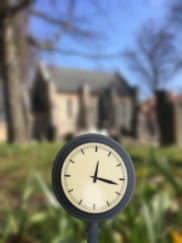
12:17
